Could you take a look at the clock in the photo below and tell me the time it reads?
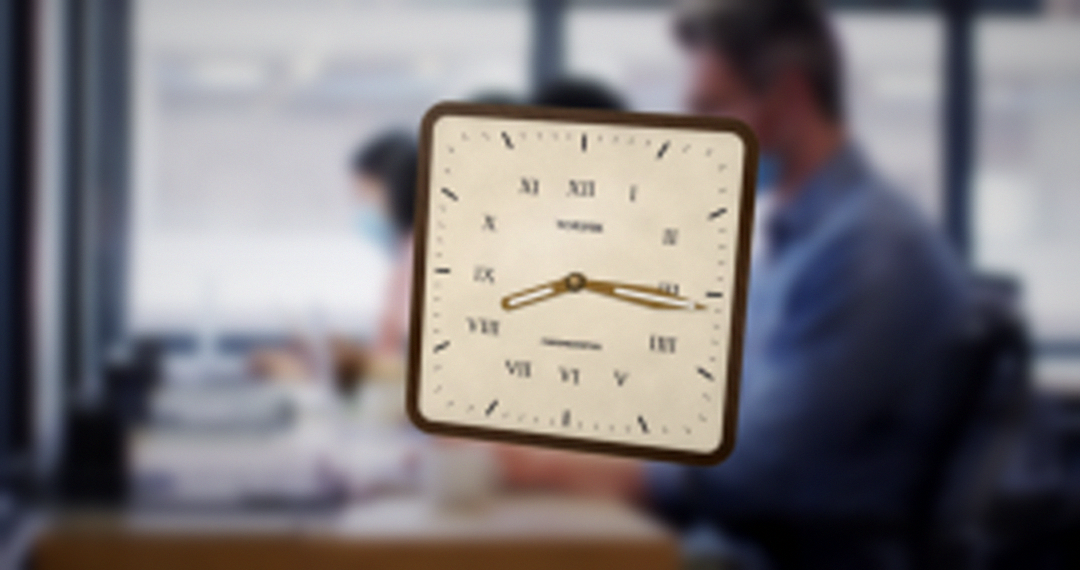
8:16
